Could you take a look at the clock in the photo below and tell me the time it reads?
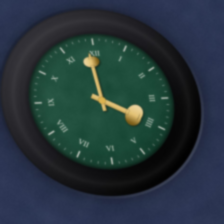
3:59
